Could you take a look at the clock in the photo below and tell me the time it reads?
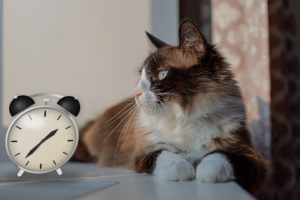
1:37
